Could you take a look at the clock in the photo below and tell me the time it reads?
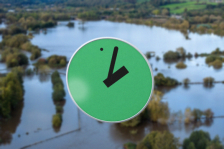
2:04
